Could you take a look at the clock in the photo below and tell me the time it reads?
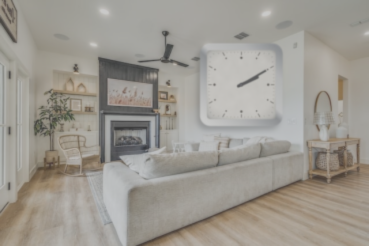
2:10
